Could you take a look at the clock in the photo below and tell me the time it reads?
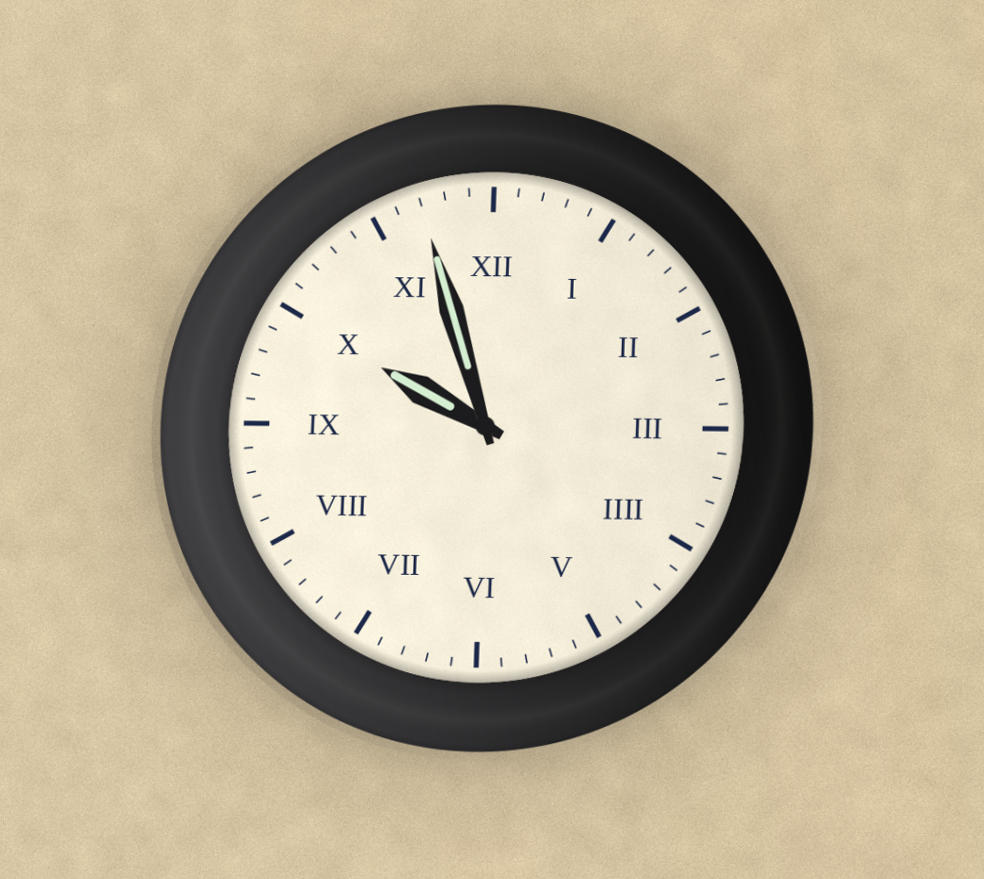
9:57
